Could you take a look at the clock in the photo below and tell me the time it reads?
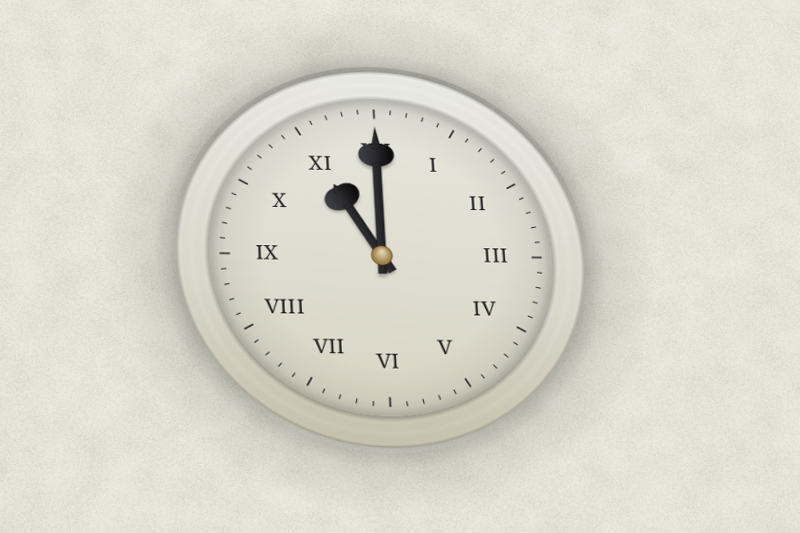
11:00
